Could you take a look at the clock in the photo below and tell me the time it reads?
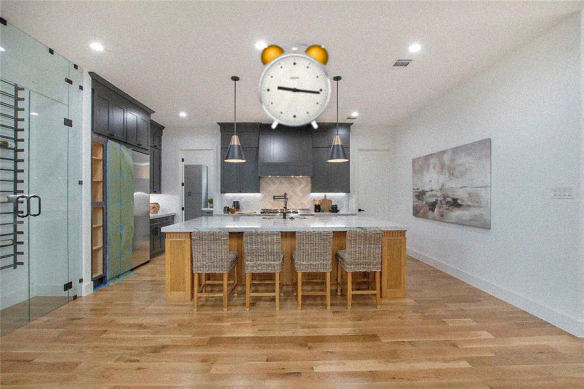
9:16
